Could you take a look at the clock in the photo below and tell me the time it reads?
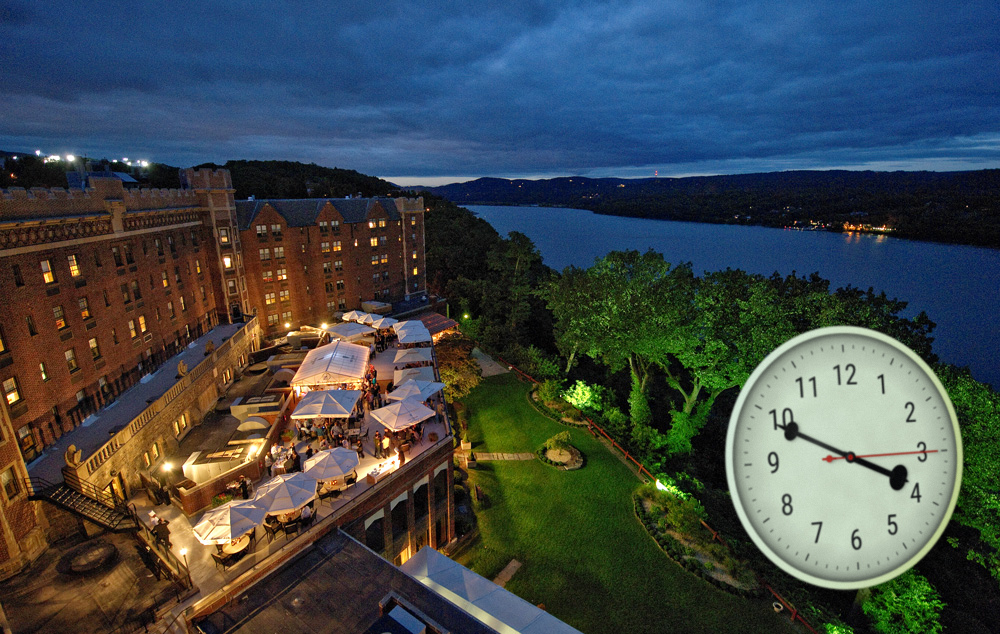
3:49:15
